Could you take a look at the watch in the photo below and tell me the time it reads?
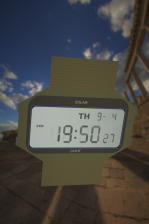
19:50:27
